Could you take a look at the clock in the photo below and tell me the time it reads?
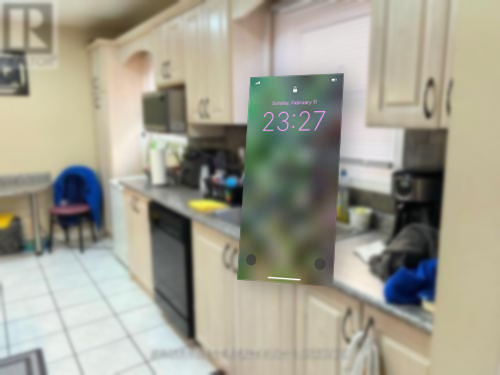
23:27
